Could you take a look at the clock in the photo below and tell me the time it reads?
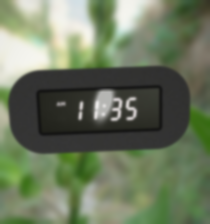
11:35
